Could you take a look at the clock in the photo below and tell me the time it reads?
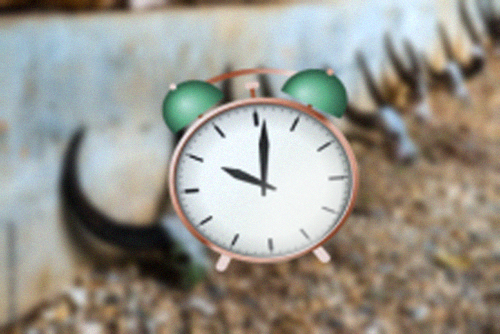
10:01
